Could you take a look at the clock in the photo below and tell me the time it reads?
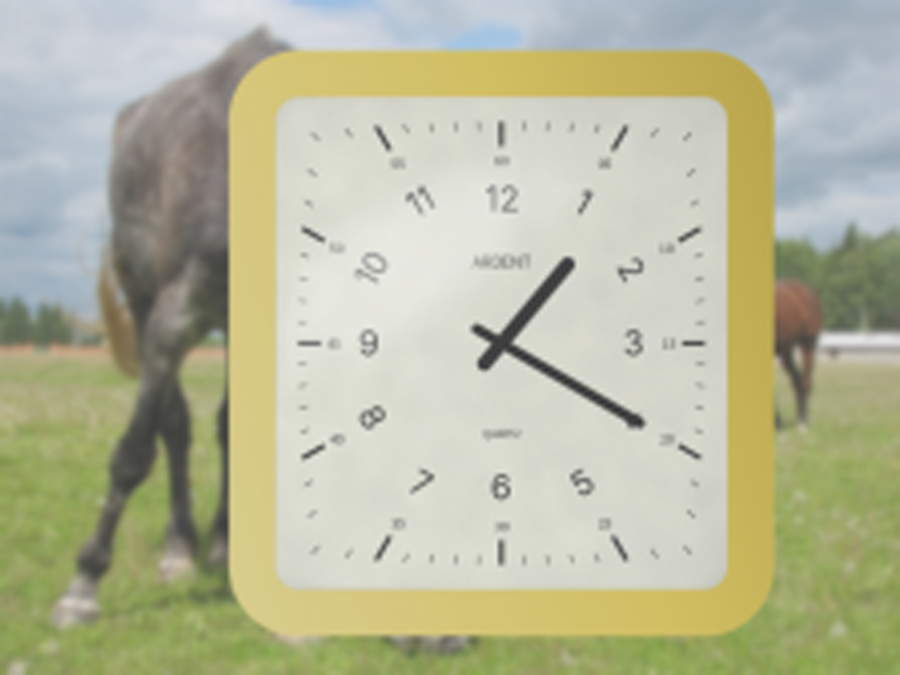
1:20
